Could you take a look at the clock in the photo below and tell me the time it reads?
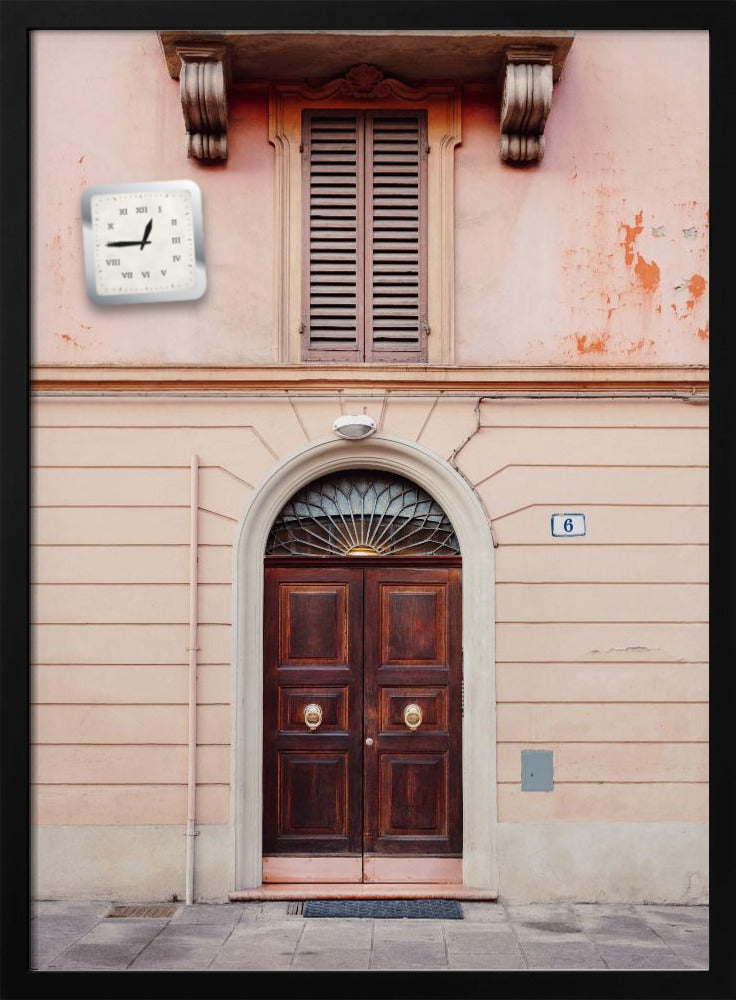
12:45
